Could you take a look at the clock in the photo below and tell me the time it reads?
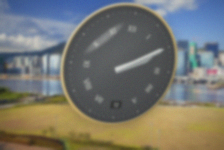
2:10
